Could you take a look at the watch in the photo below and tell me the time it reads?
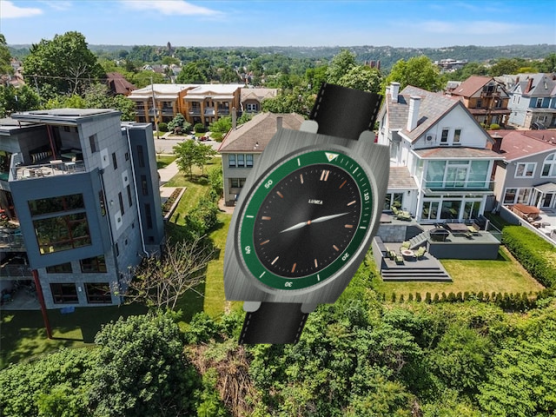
8:12
